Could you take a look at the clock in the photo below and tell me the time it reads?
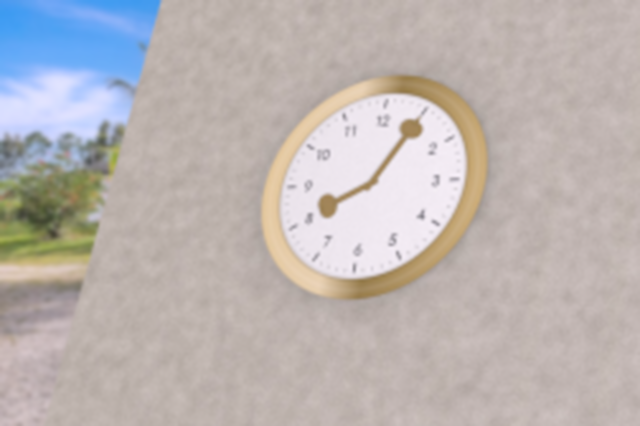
8:05
